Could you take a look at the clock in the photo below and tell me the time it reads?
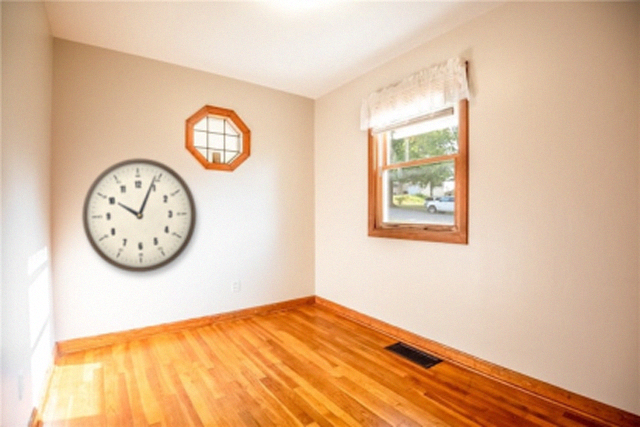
10:04
